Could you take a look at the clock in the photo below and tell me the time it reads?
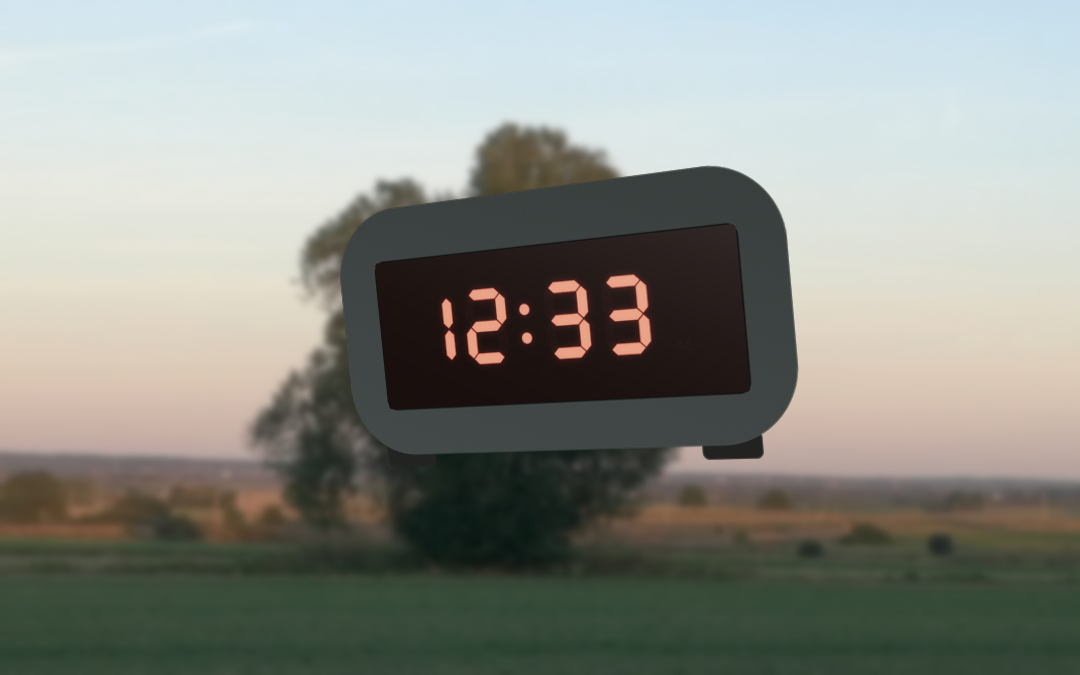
12:33
